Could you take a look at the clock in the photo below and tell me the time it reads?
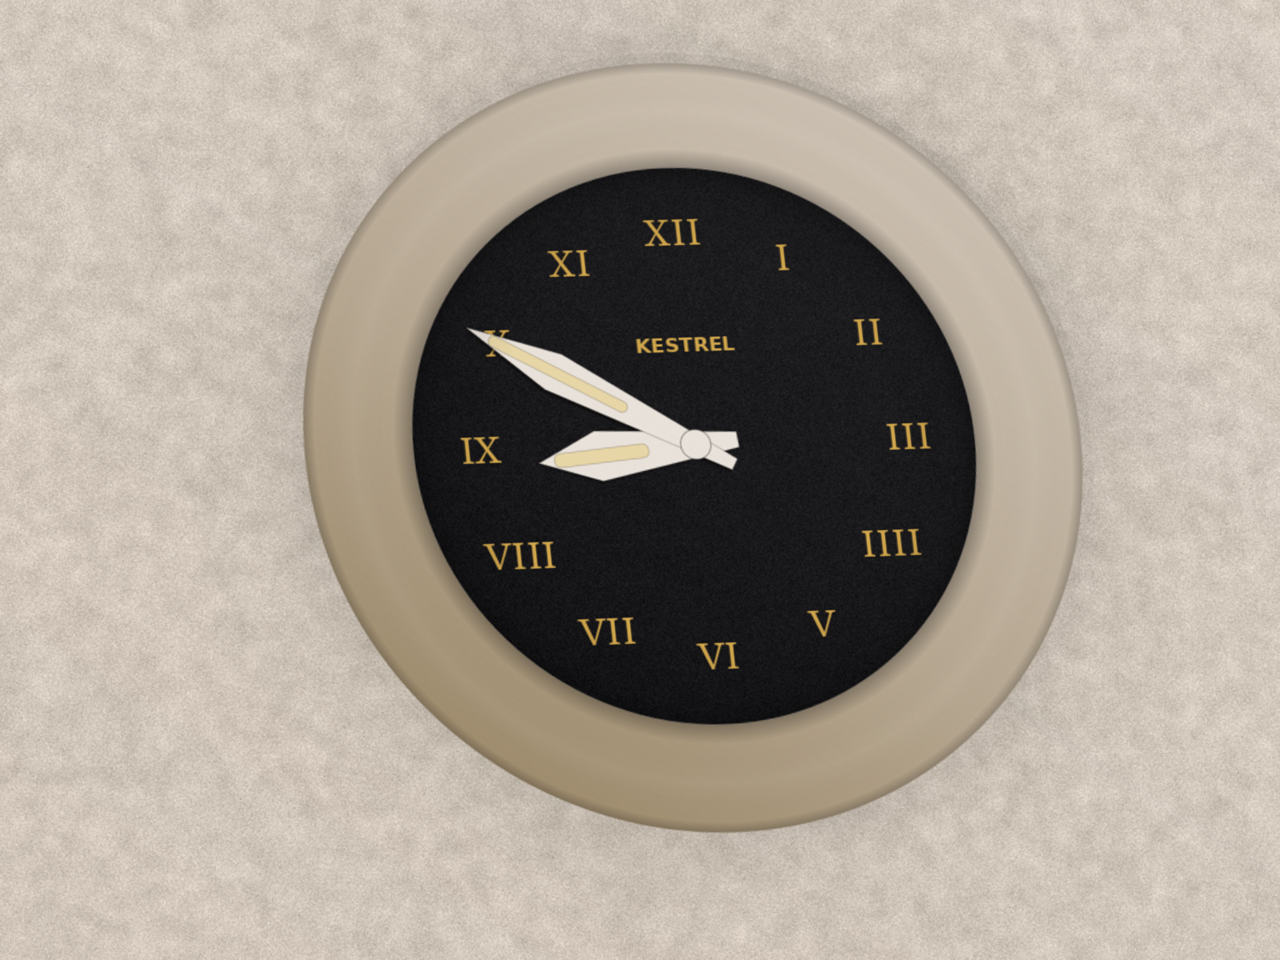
8:50
